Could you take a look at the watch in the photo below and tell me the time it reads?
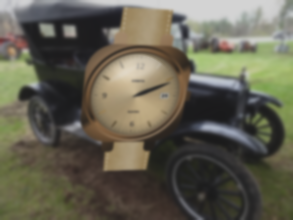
2:11
